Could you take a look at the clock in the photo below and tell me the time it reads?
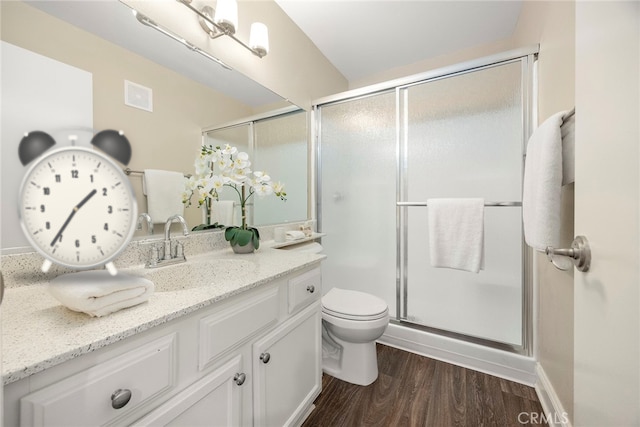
1:36
